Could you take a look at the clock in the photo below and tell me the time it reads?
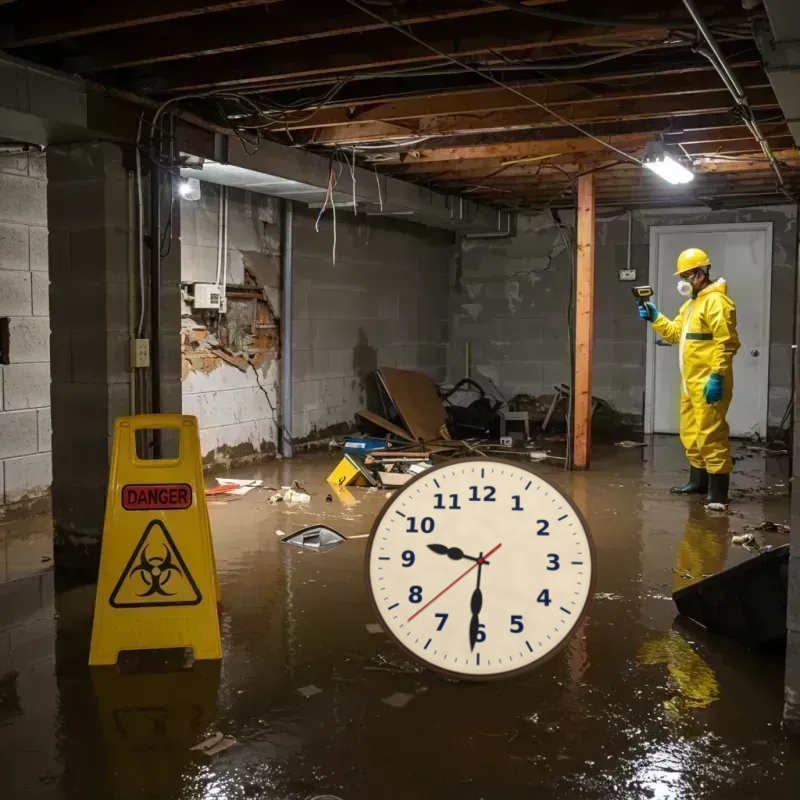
9:30:38
